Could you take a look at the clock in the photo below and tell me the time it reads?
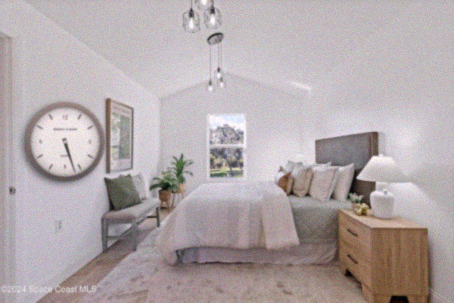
5:27
